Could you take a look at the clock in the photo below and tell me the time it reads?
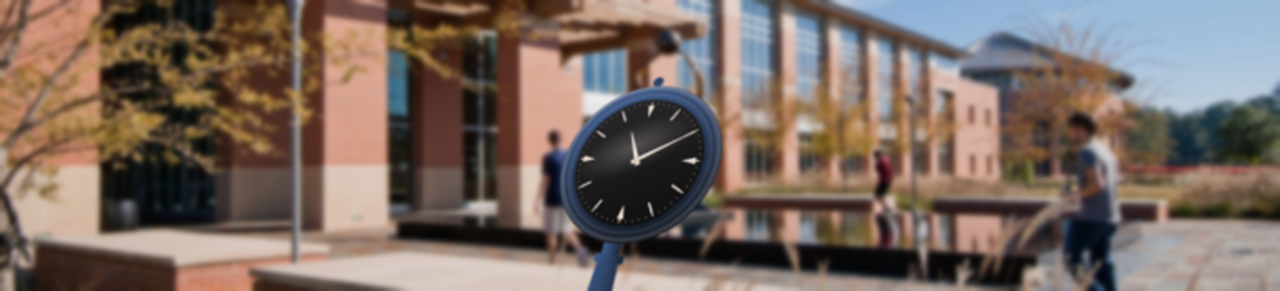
11:10
